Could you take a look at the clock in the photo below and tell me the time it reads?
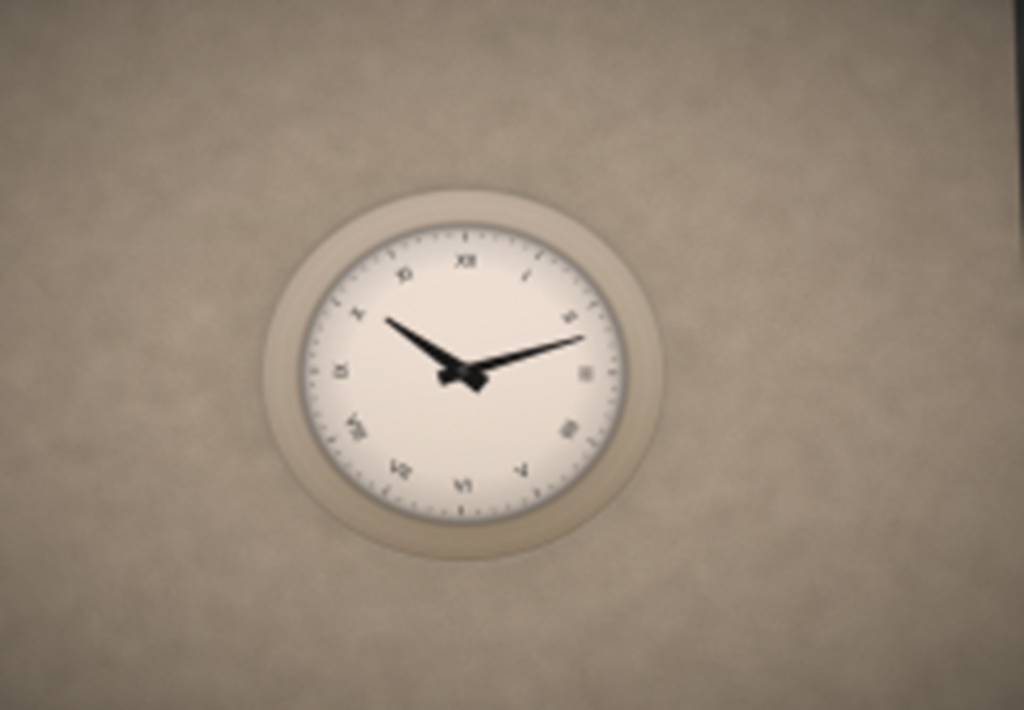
10:12
